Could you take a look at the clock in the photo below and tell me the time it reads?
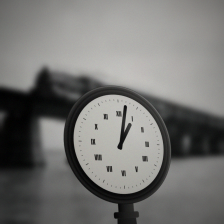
1:02
